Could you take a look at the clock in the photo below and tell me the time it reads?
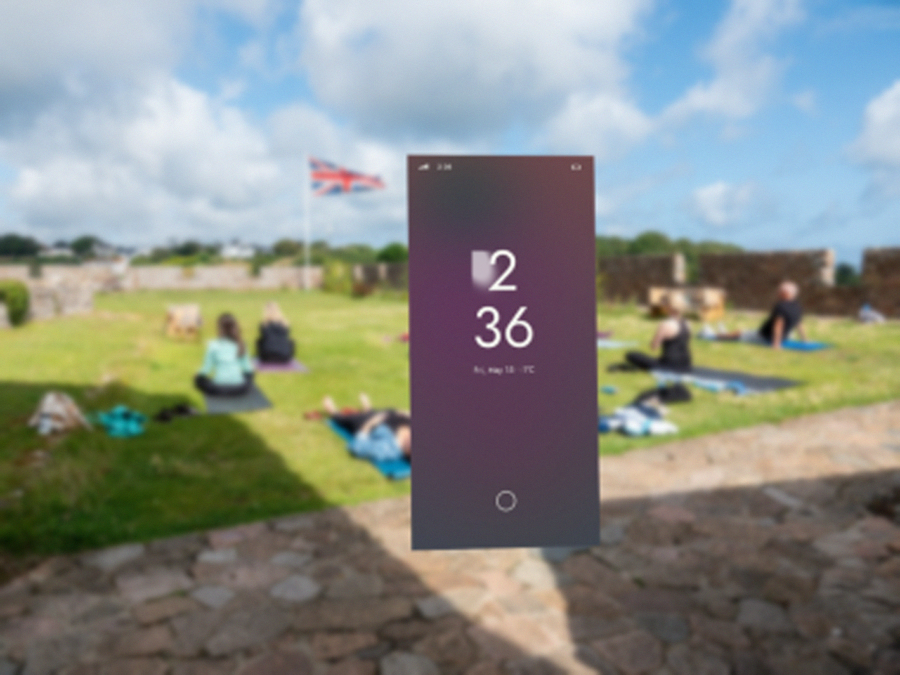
2:36
